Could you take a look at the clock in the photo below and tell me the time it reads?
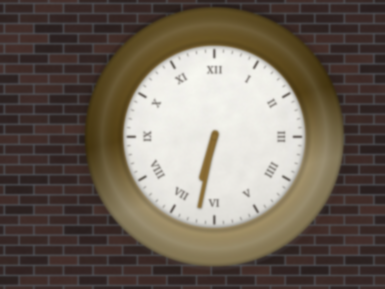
6:32
